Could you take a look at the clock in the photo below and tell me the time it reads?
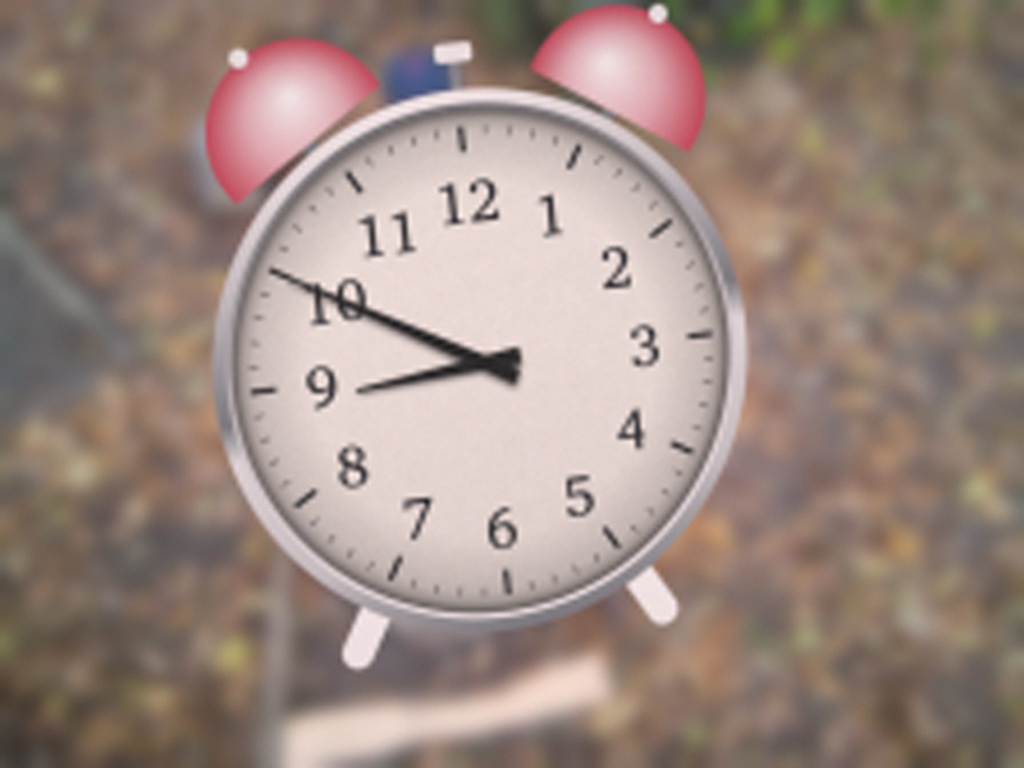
8:50
